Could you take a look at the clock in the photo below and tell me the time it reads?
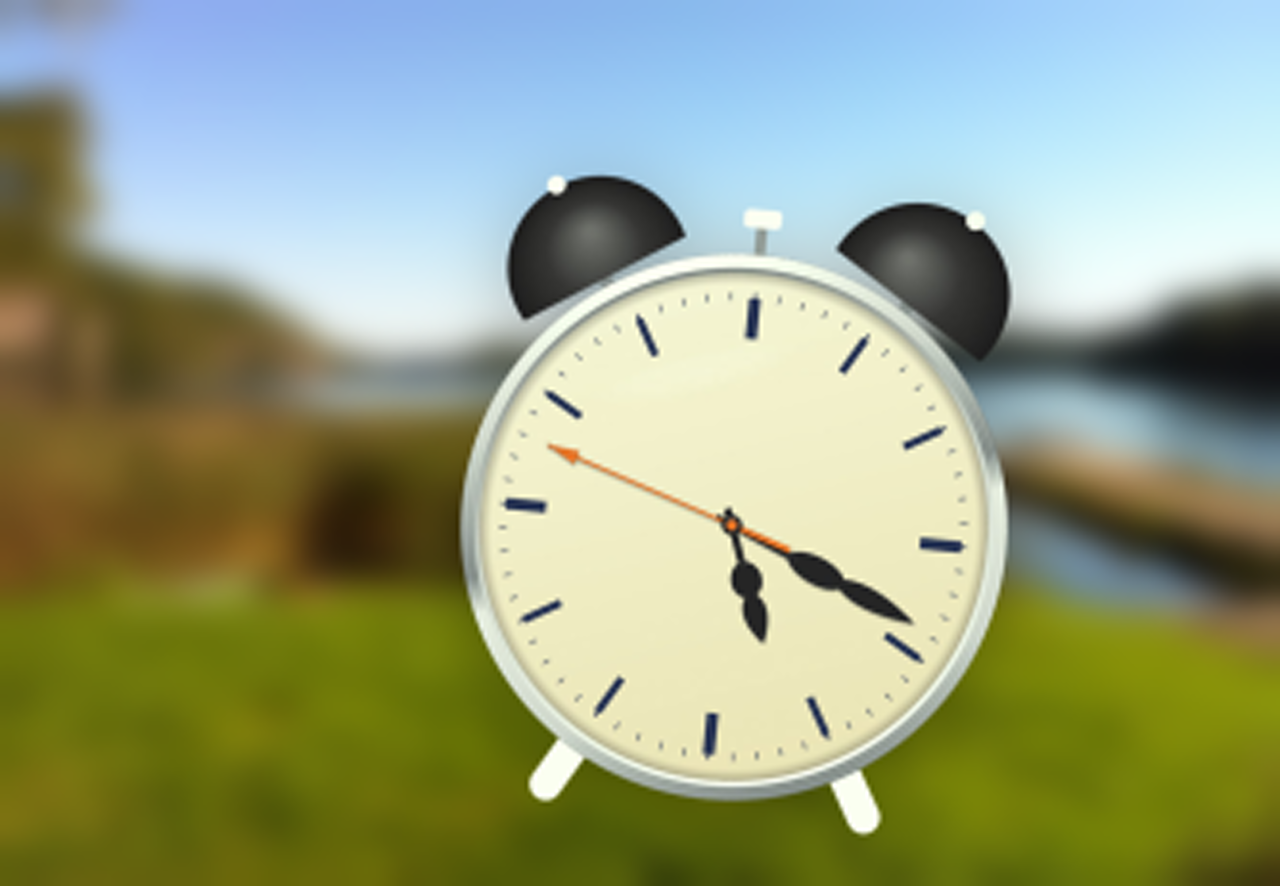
5:18:48
